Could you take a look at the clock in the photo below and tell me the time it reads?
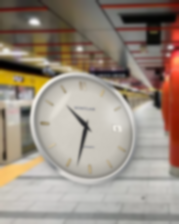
10:33
